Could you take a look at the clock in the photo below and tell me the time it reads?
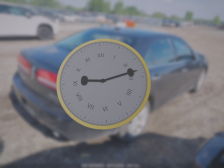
9:13
